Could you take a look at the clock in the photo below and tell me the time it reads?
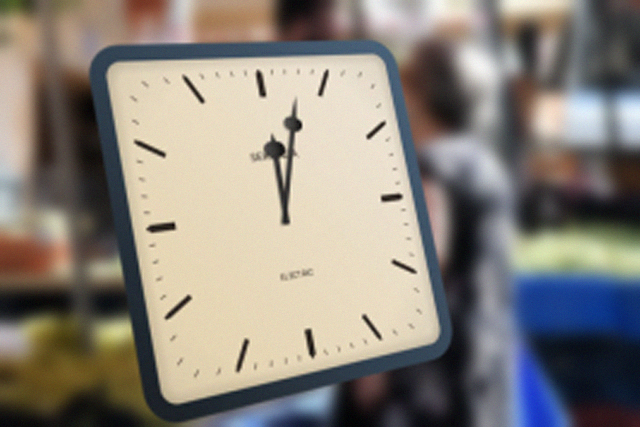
12:03
